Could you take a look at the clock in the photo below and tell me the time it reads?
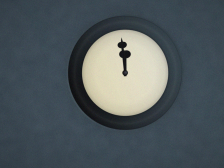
11:59
